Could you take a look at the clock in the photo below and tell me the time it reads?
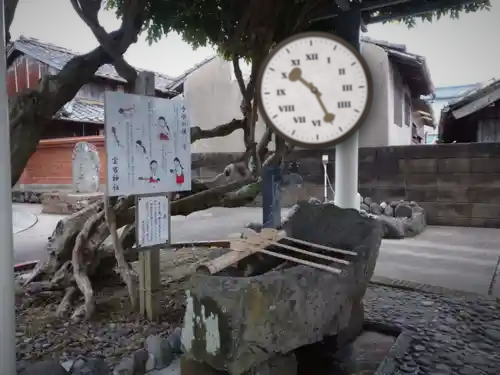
10:26
